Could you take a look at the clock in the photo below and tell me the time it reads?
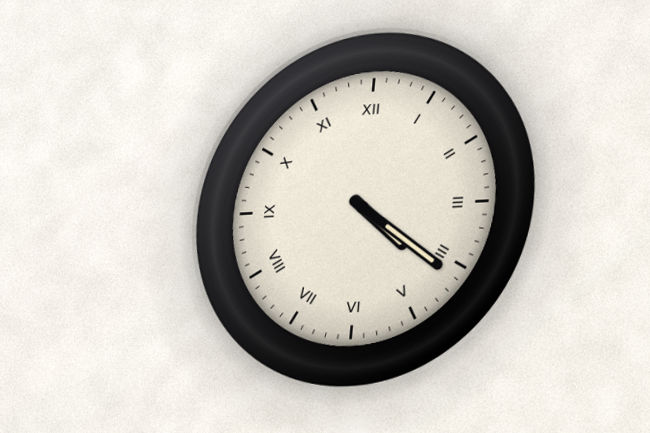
4:21
